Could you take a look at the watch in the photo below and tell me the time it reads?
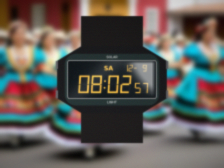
8:02:57
